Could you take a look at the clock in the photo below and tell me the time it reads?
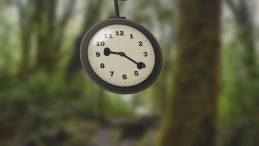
9:21
